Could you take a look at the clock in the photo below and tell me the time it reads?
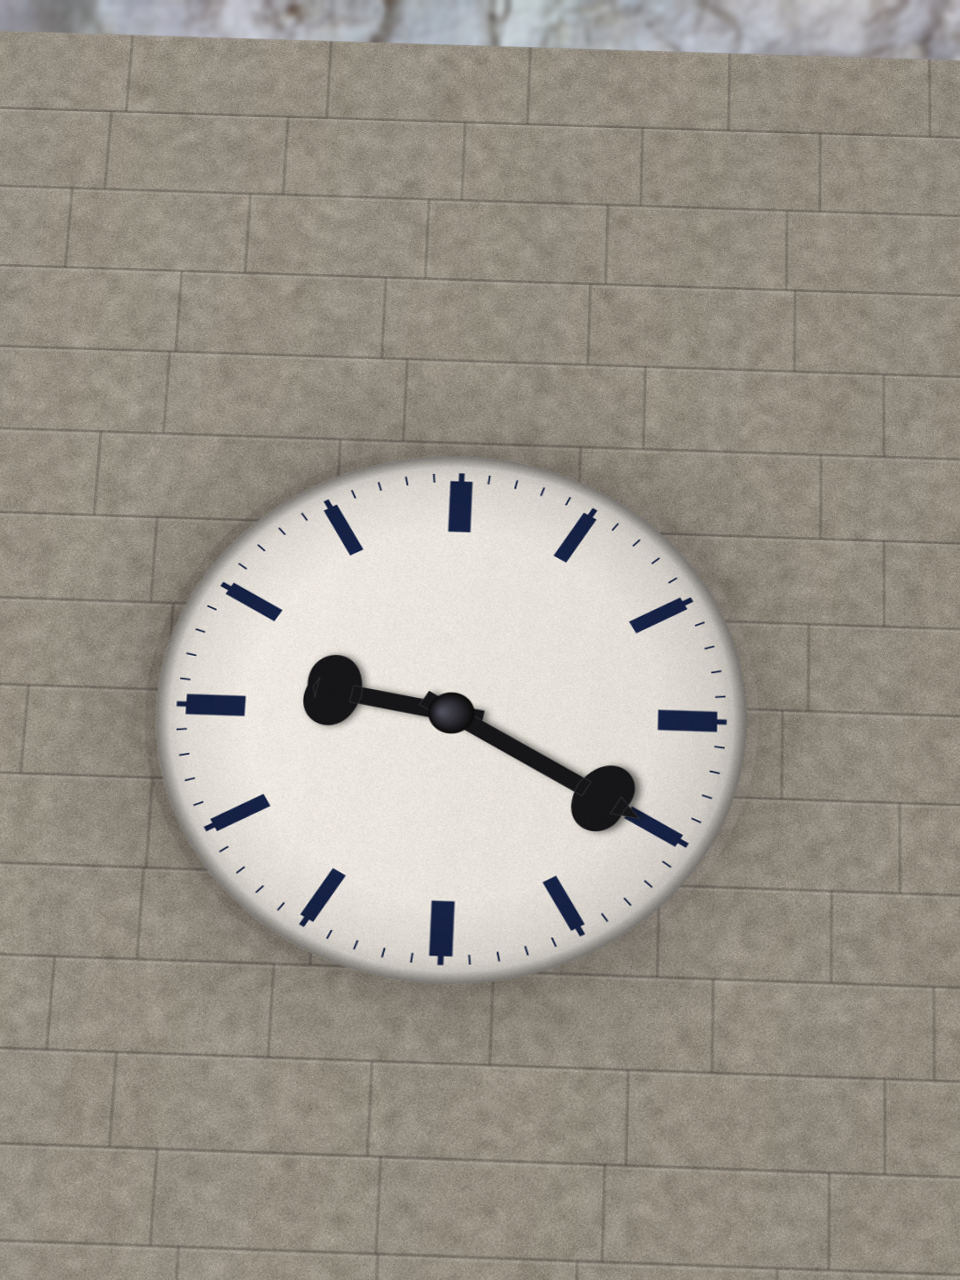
9:20
